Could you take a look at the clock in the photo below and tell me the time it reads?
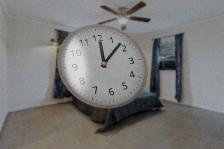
12:08
